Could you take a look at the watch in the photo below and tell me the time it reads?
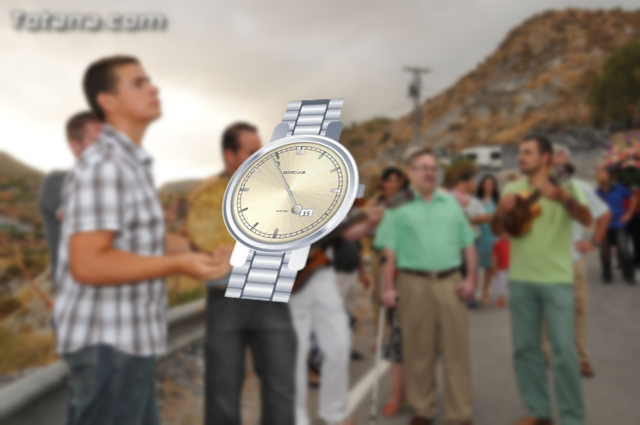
4:54
